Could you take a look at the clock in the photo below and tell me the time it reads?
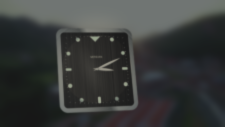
3:11
